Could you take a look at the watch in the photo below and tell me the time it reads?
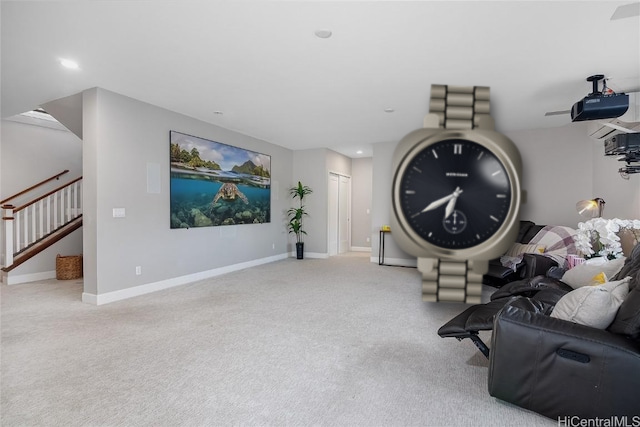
6:40
